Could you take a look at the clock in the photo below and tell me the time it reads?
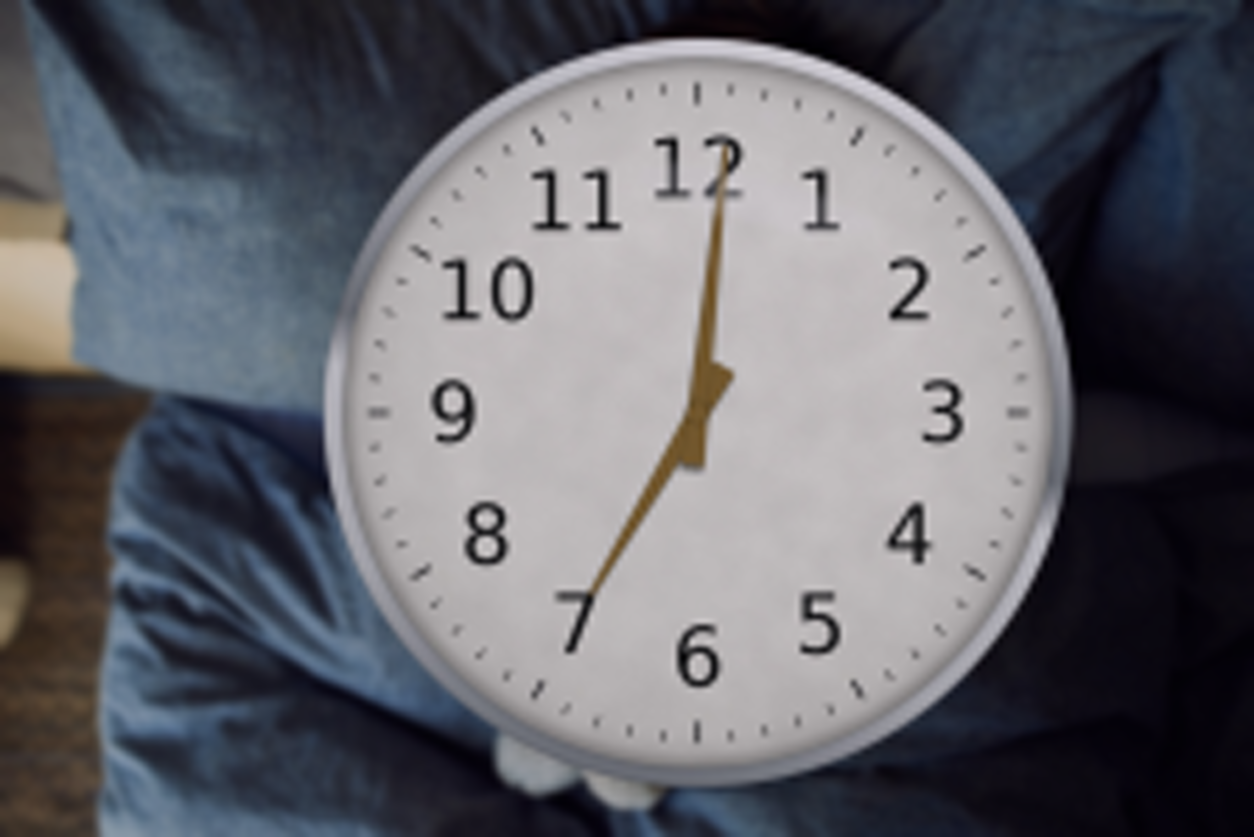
7:01
